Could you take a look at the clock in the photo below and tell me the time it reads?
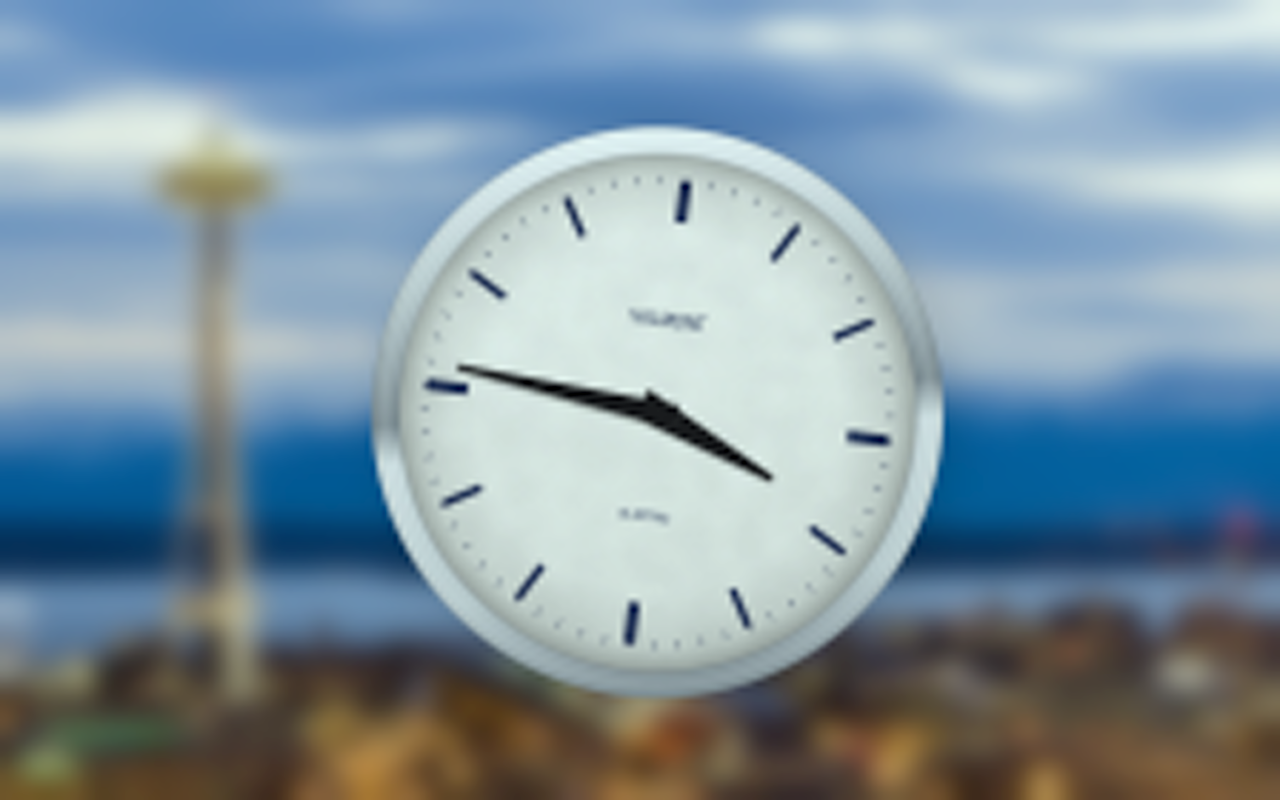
3:46
